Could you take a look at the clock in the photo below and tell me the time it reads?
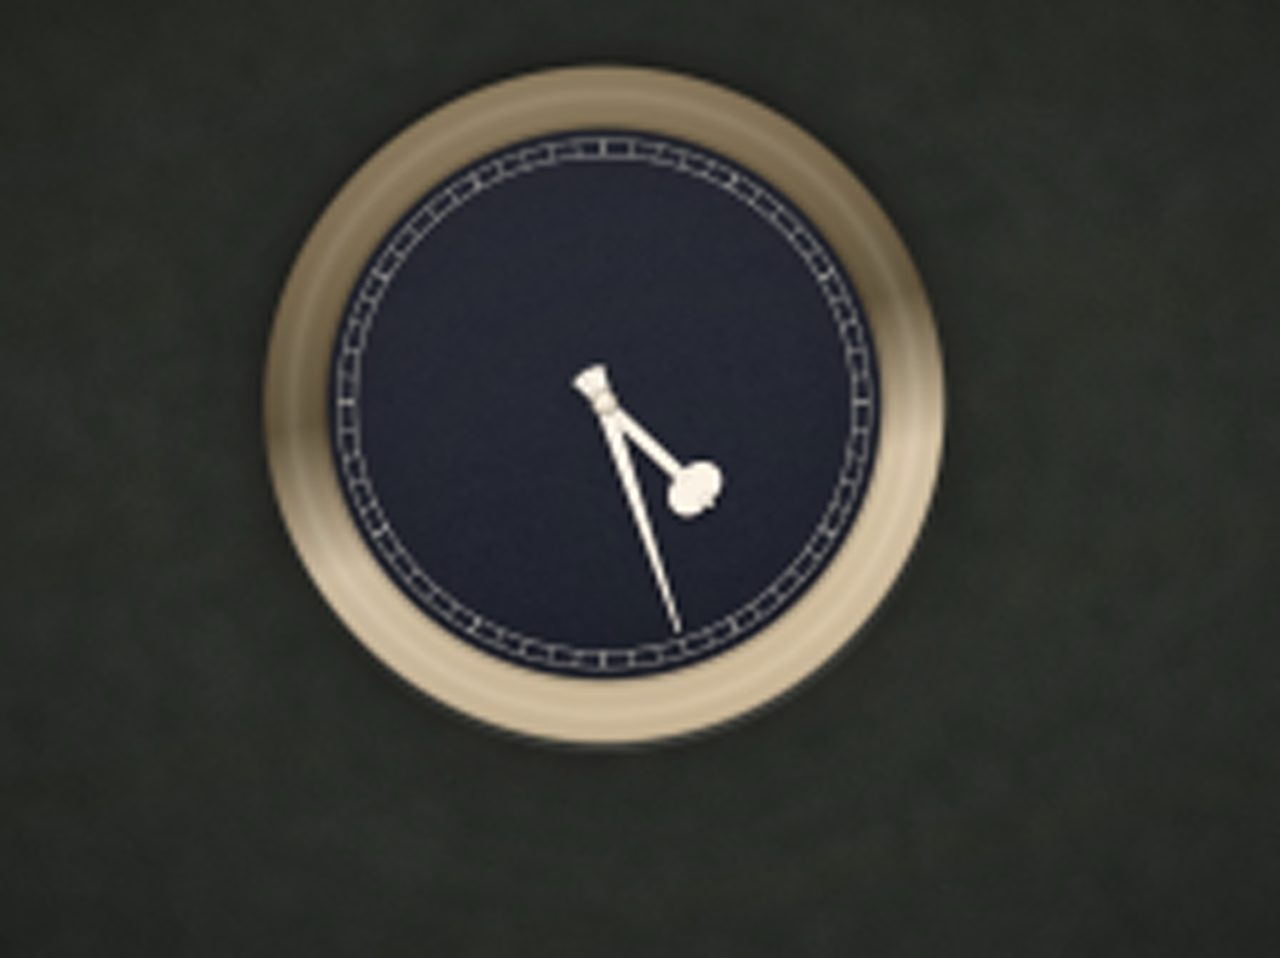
4:27
